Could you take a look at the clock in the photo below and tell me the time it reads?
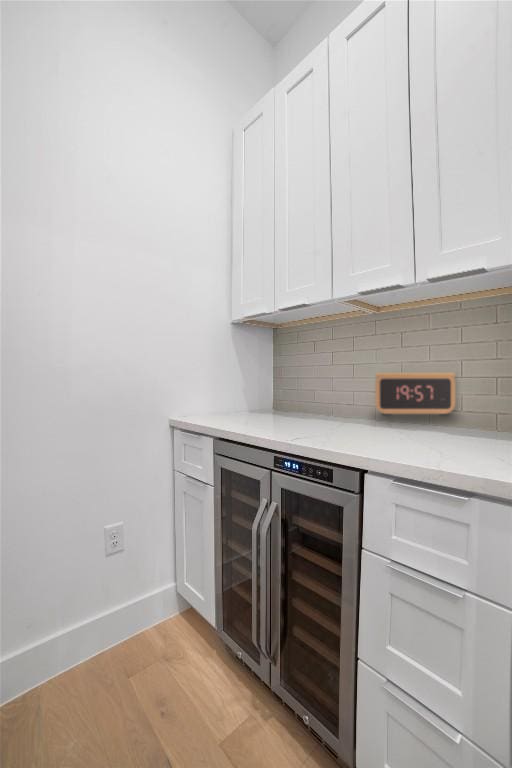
19:57
